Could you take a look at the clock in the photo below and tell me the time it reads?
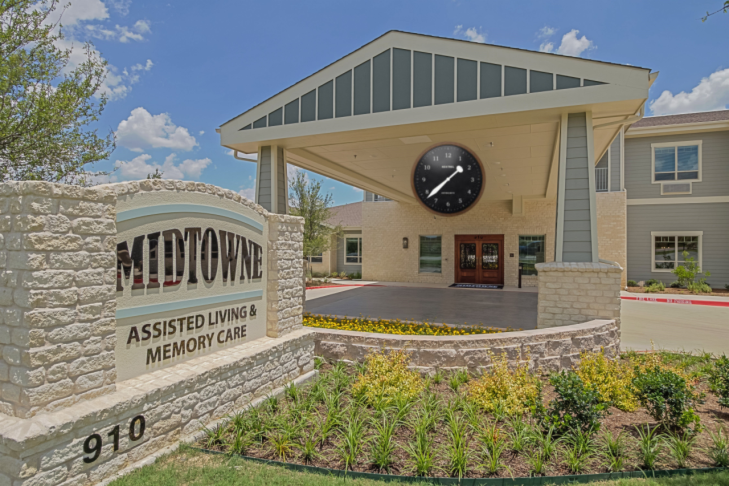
1:38
